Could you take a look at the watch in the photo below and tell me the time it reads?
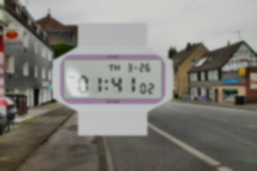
1:41
